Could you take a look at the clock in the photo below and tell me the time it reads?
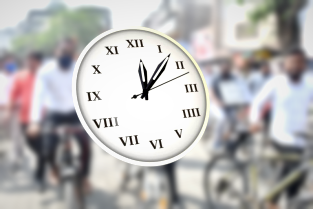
12:07:12
